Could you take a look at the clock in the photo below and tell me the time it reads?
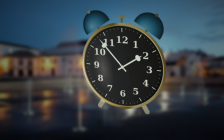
1:53
